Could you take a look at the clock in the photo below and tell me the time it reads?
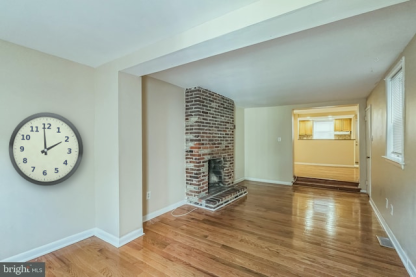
1:59
